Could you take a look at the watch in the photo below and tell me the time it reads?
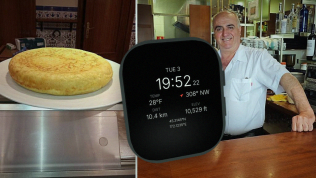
19:52
